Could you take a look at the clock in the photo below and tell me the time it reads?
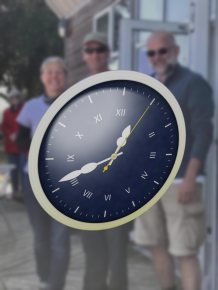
12:41:05
